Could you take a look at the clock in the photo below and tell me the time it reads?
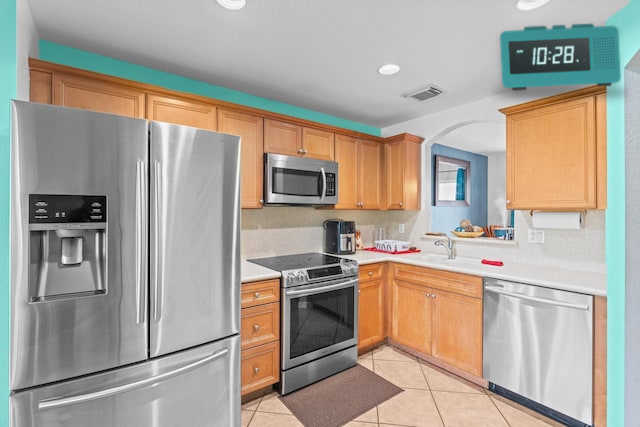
10:28
